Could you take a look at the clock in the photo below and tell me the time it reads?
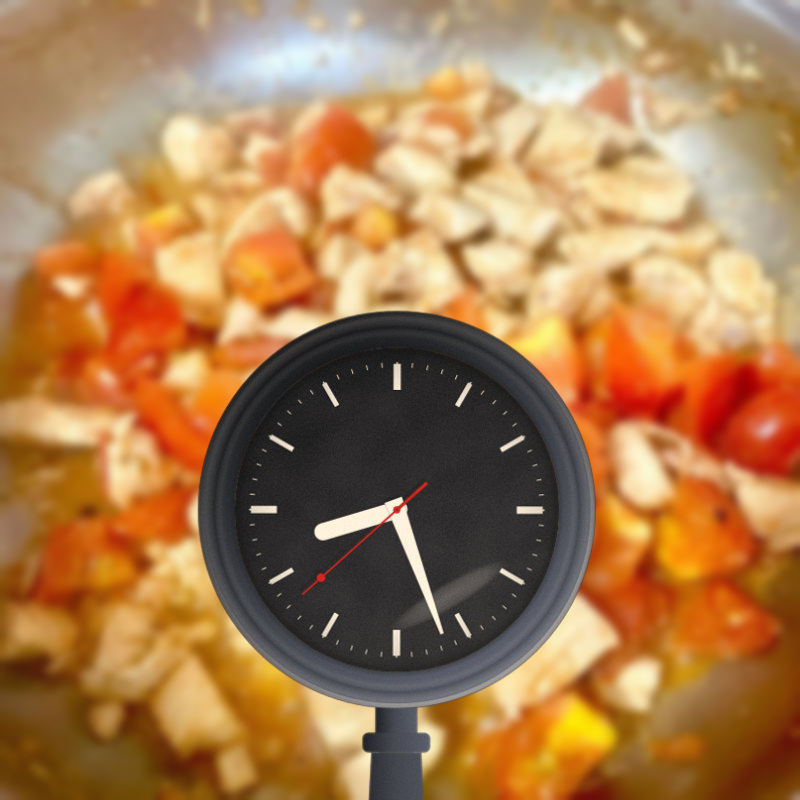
8:26:38
